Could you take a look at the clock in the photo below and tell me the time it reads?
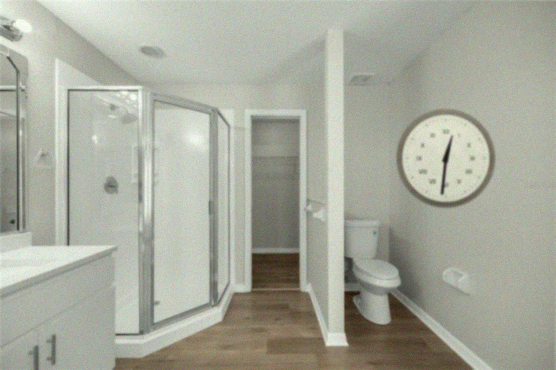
12:31
